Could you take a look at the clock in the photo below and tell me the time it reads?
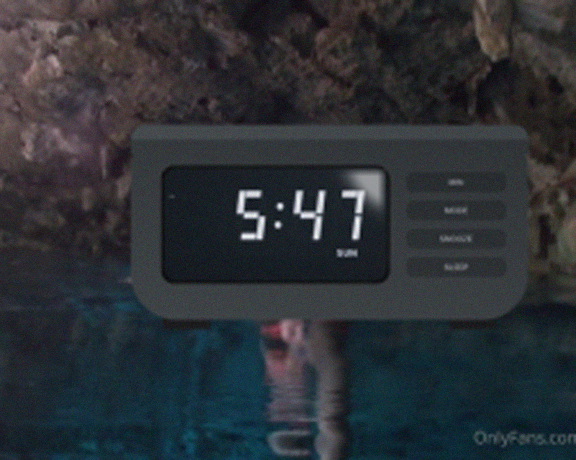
5:47
